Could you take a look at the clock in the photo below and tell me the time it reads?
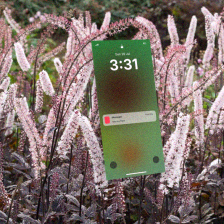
3:31
